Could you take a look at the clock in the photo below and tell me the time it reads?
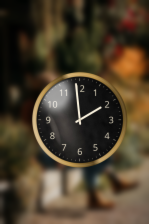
1:59
